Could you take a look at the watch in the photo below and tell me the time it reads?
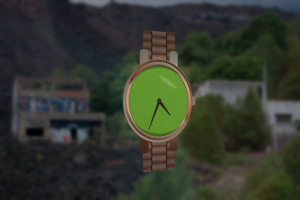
4:34
